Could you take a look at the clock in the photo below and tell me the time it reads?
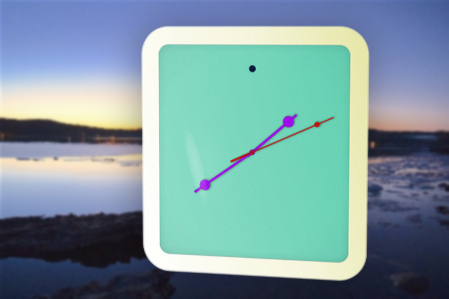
1:39:11
